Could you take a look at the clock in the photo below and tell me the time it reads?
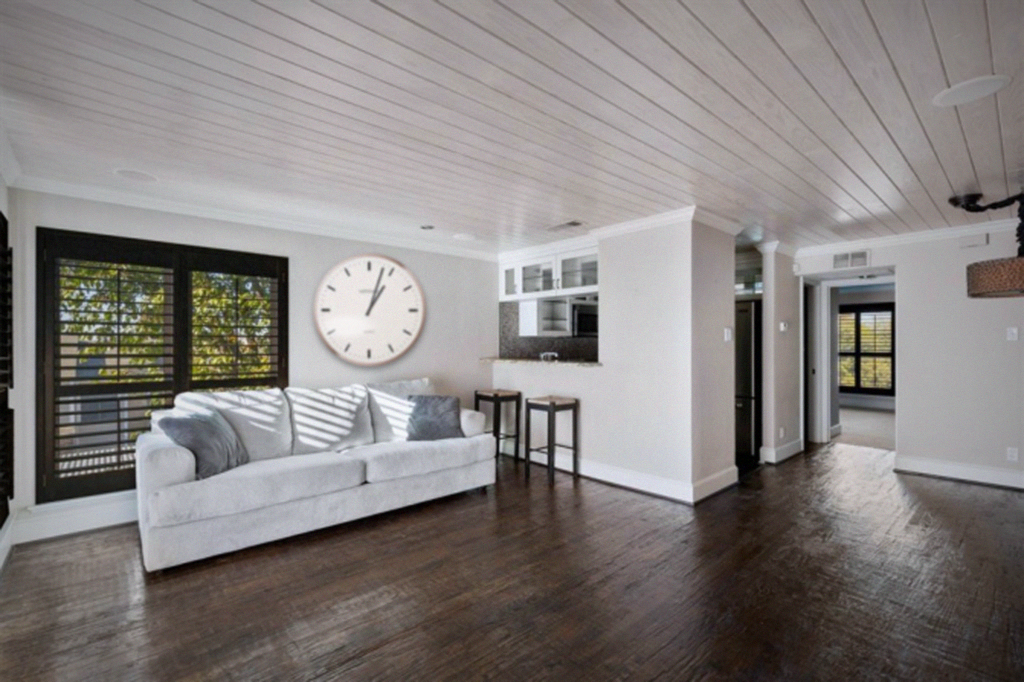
1:03
